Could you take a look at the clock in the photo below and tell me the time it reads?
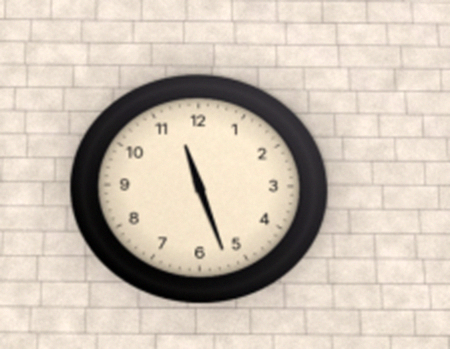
11:27
